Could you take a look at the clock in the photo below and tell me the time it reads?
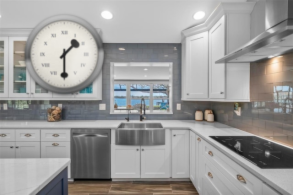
1:30
